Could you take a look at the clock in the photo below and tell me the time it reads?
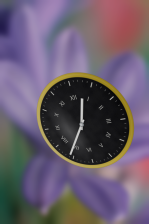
12:36
